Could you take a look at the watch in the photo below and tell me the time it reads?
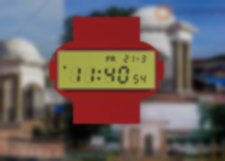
11:40
